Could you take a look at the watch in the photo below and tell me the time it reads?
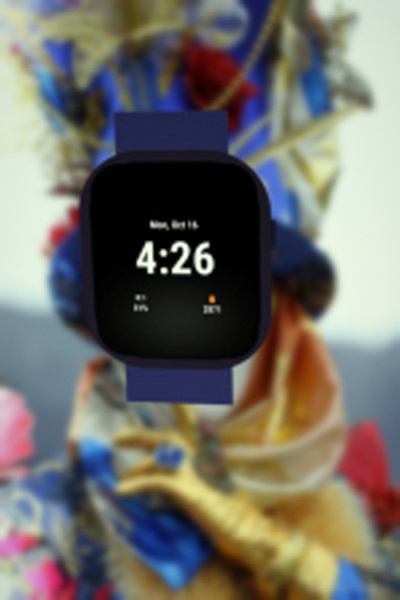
4:26
